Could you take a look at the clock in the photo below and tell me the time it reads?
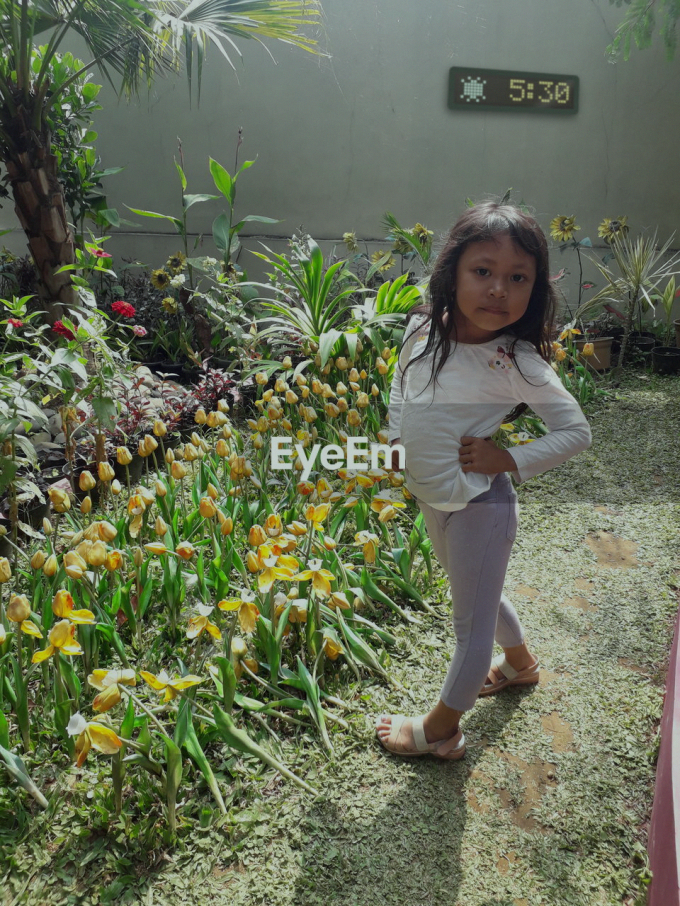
5:30
